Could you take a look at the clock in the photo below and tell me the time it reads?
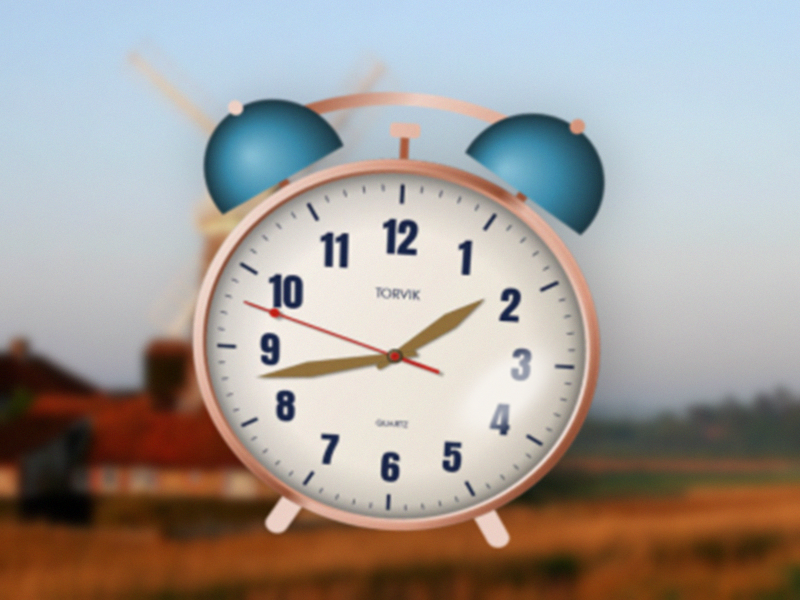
1:42:48
